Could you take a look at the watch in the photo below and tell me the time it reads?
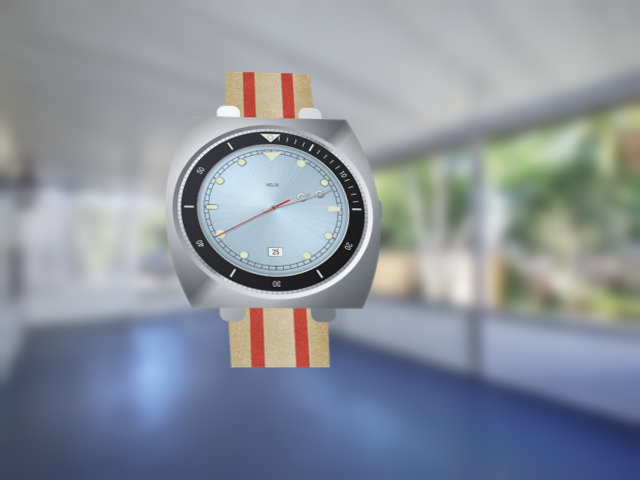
2:11:40
